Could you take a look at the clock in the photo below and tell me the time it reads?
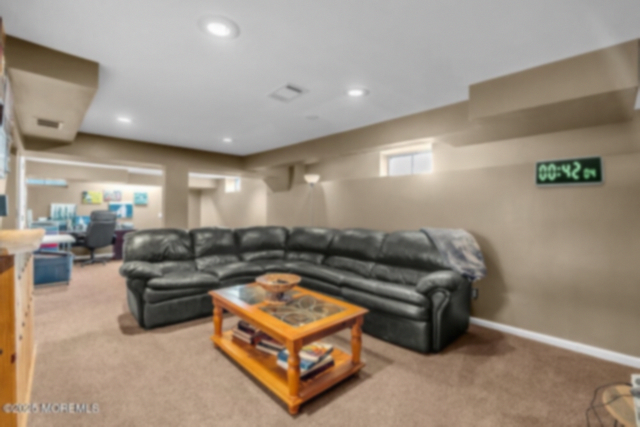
0:42
